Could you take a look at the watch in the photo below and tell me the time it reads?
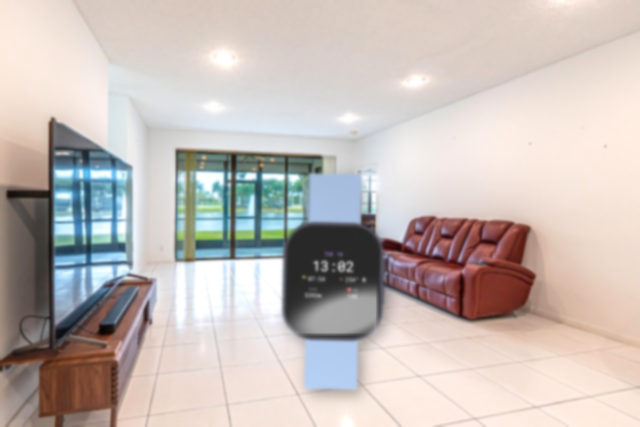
13:02
